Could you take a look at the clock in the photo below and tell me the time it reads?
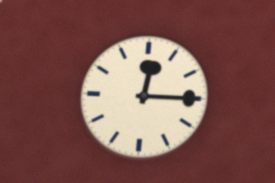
12:15
